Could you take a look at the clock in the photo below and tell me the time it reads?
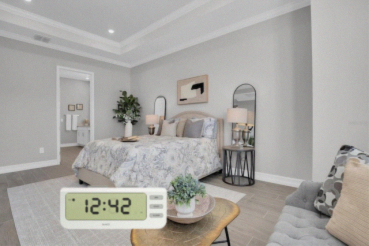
12:42
